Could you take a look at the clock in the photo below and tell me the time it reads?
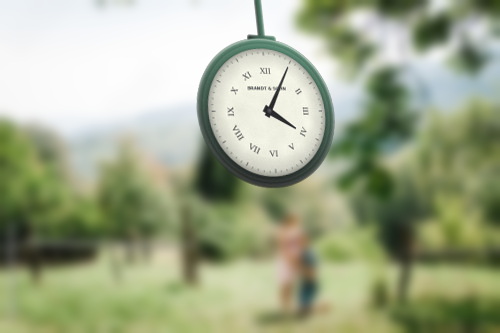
4:05
